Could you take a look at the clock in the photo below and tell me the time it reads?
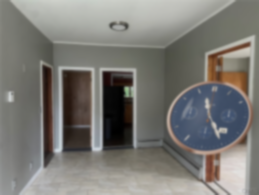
11:25
